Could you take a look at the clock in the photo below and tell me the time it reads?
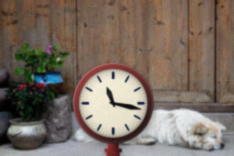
11:17
